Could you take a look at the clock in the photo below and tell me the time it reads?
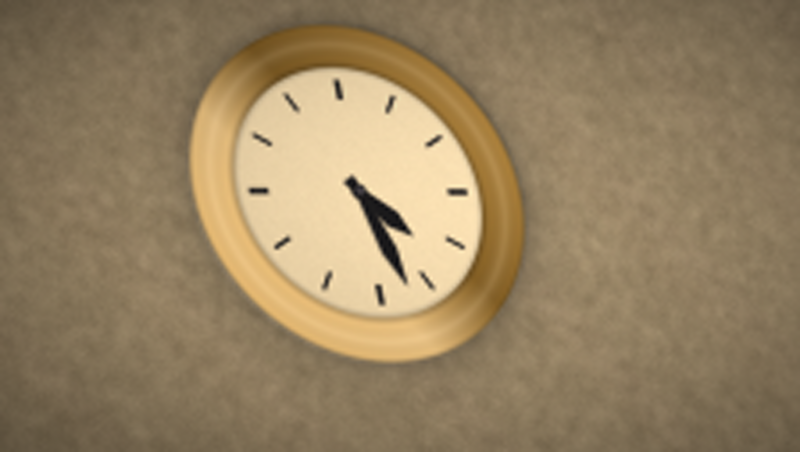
4:27
